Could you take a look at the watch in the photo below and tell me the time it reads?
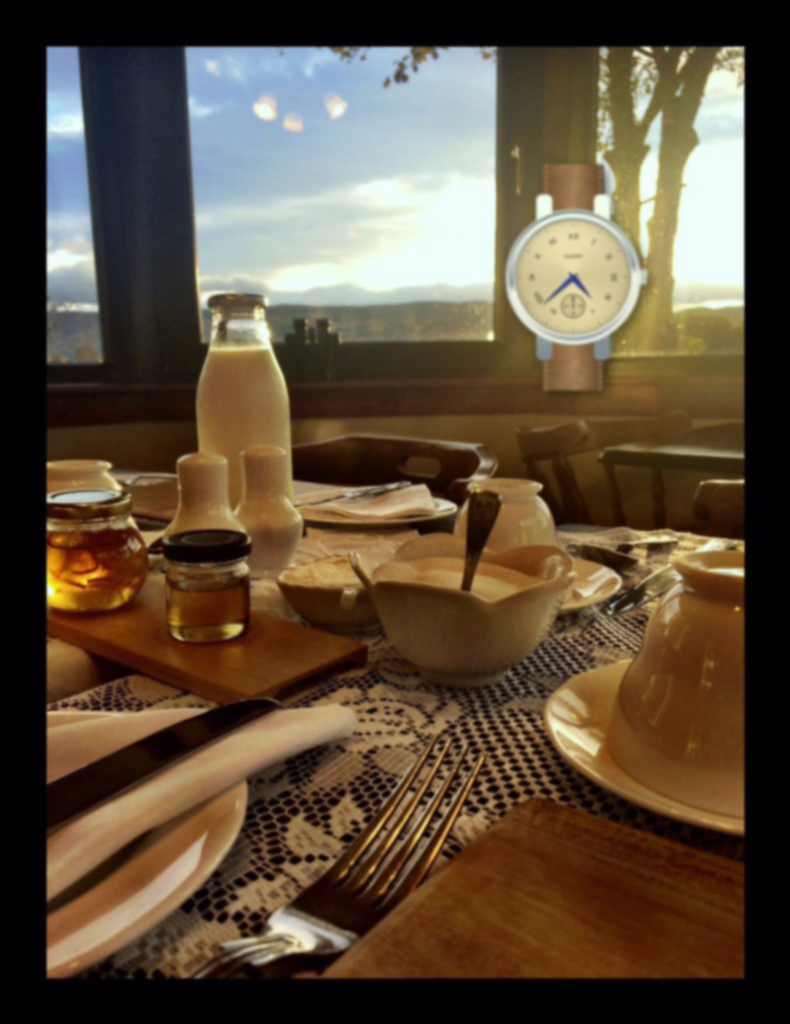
4:38
